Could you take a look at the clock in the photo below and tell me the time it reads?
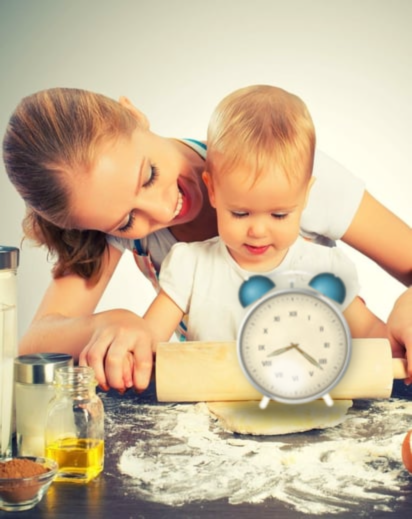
8:22
